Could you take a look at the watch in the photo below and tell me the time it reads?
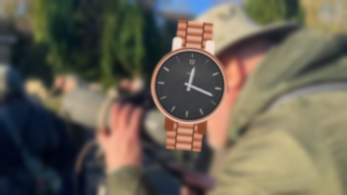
12:18
